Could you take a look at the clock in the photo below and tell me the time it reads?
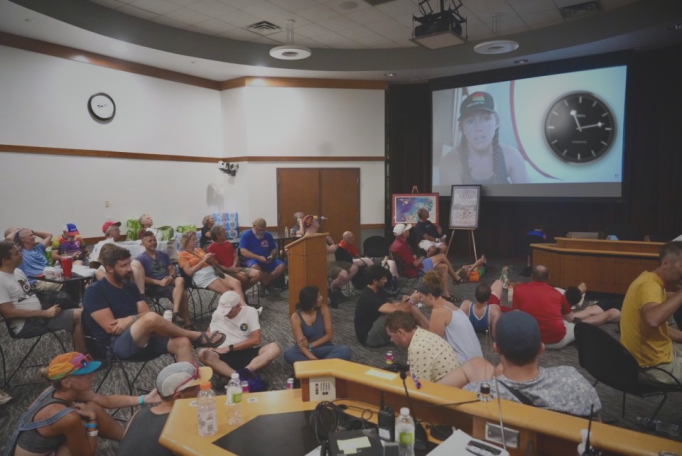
11:13
